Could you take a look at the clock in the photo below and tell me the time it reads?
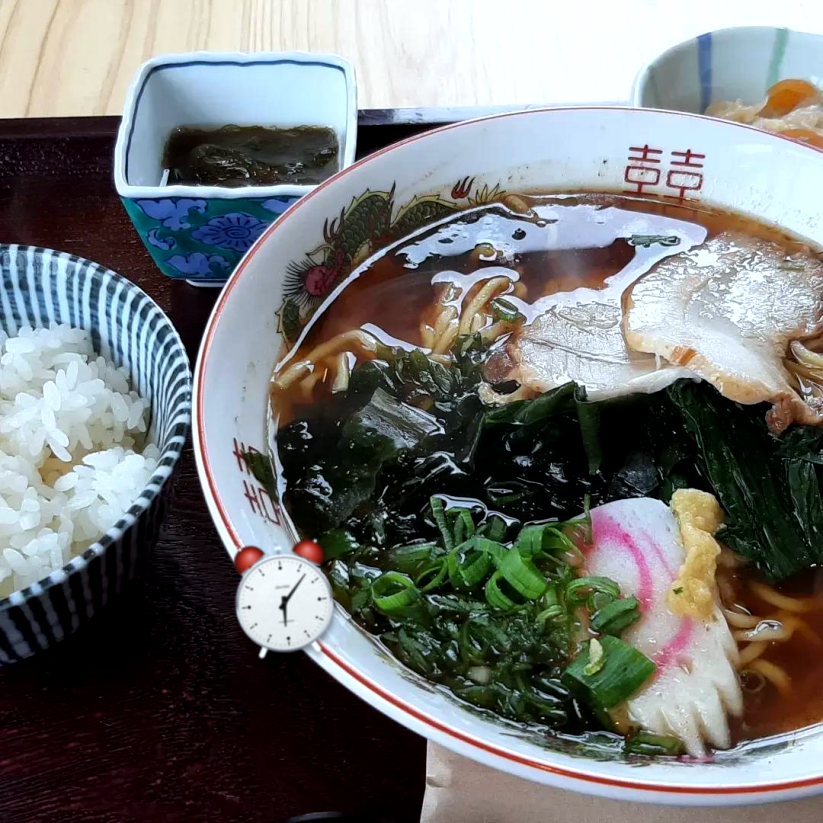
6:07
